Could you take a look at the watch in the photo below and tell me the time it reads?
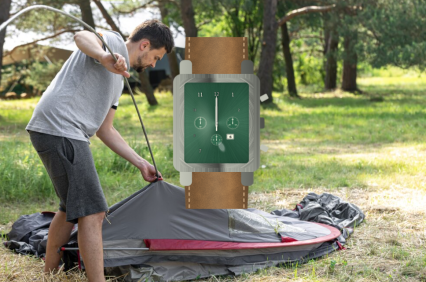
12:00
